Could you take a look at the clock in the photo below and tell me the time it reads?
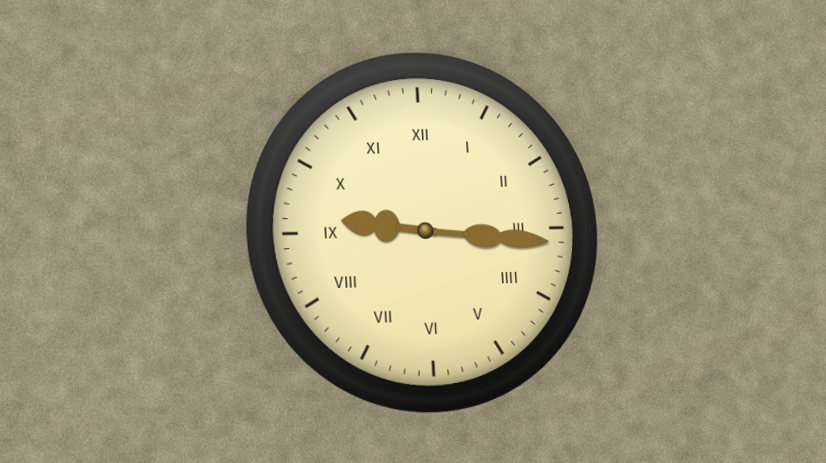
9:16
